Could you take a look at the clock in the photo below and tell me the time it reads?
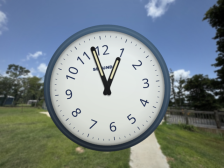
12:58
